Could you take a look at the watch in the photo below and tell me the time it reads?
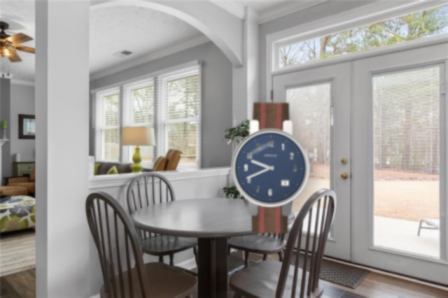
9:41
